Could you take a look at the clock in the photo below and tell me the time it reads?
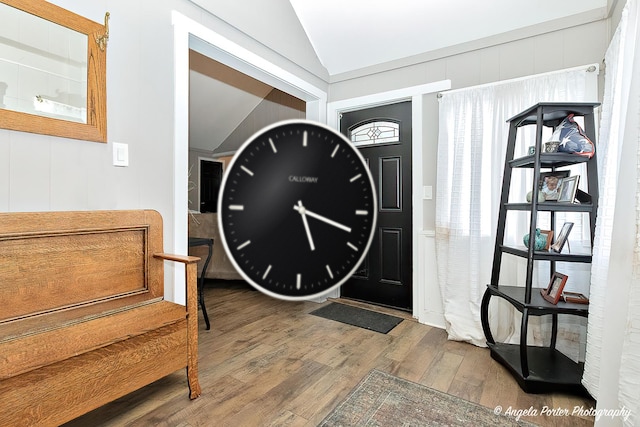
5:18
